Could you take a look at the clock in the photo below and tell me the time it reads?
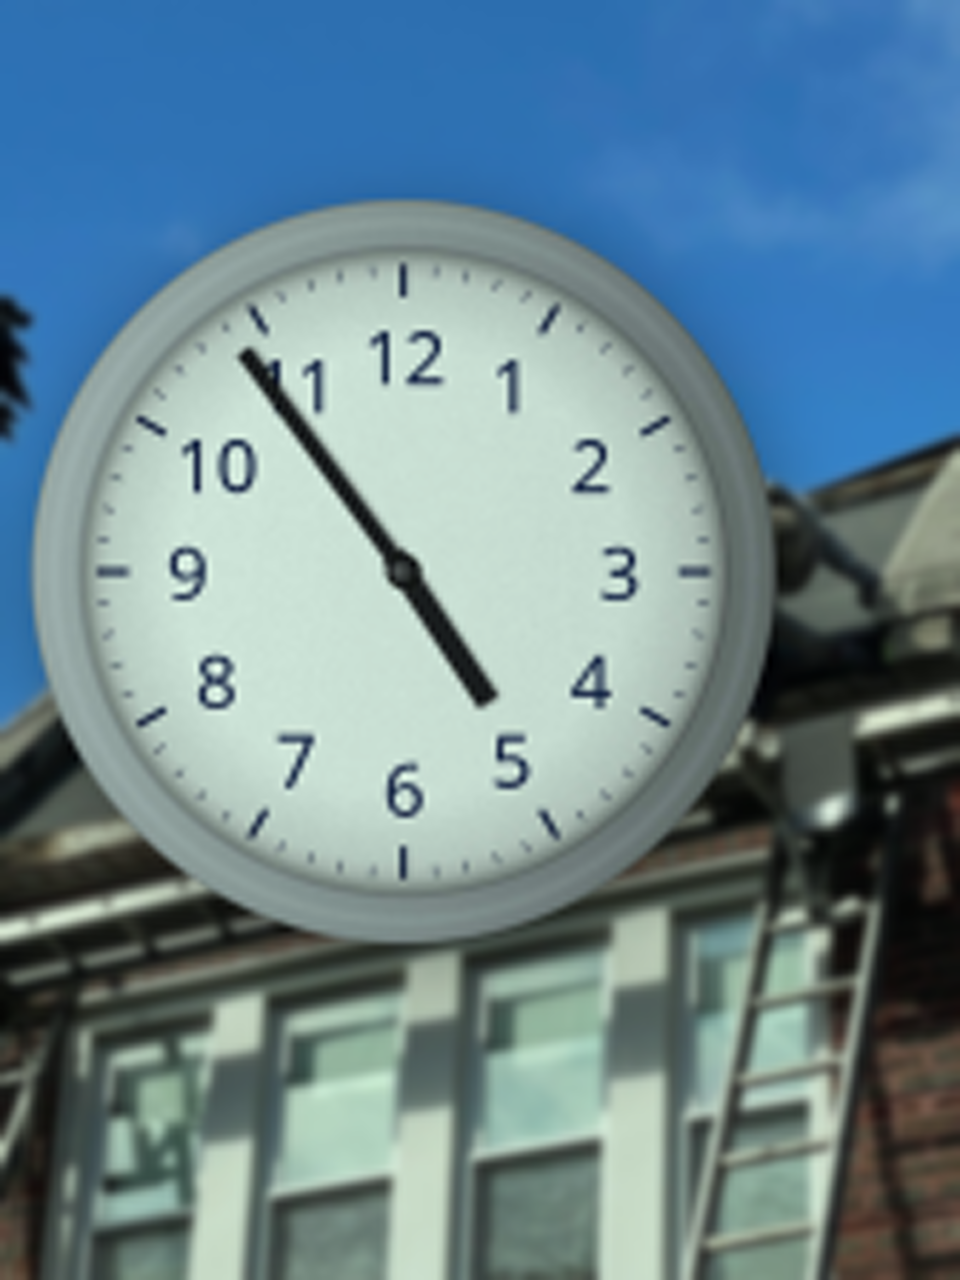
4:54
